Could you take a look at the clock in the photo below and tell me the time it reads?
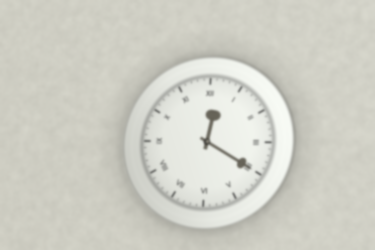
12:20
